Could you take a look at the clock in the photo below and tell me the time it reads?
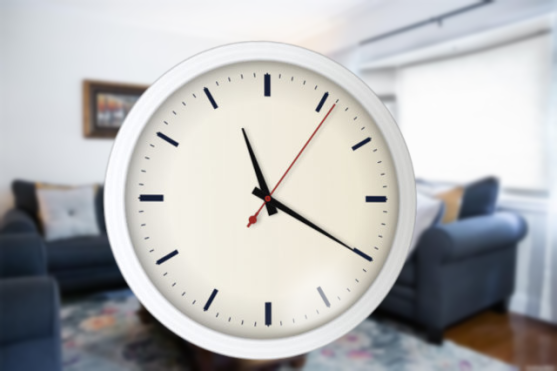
11:20:06
